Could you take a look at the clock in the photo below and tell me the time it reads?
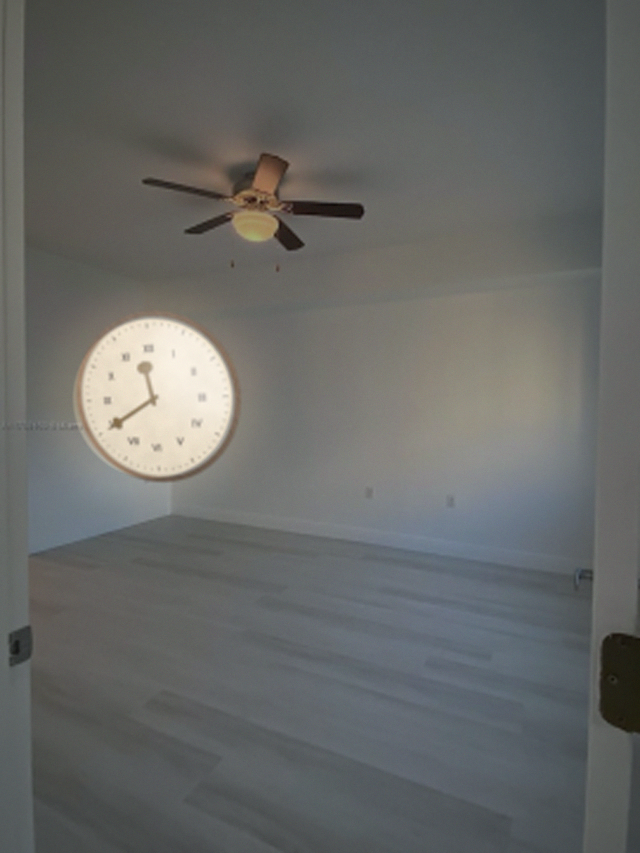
11:40
